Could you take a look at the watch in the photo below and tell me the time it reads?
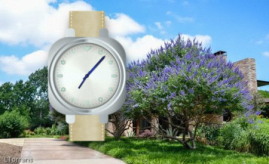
7:07
